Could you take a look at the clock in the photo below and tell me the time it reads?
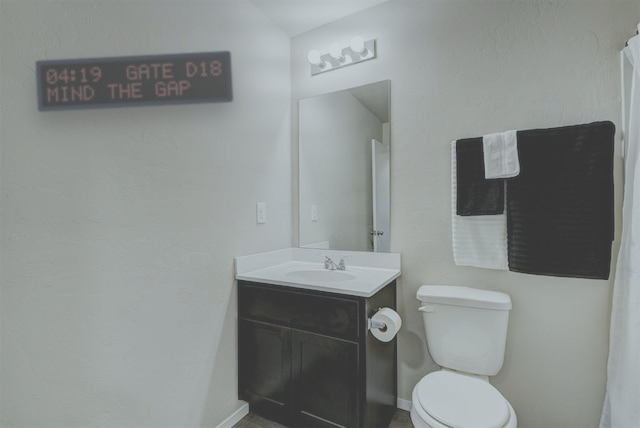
4:19
